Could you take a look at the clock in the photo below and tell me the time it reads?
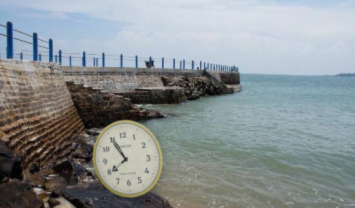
7:55
